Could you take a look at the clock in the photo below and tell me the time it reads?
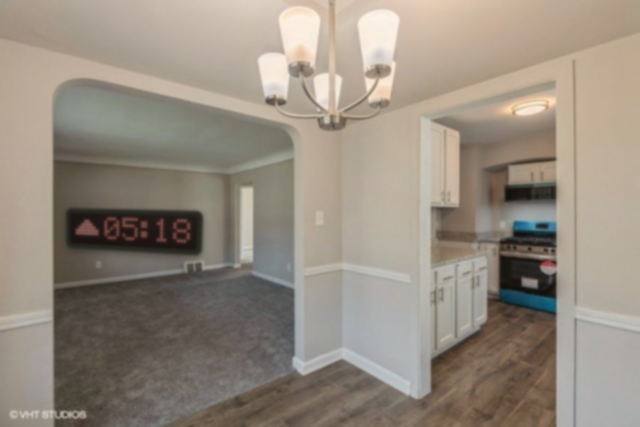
5:18
